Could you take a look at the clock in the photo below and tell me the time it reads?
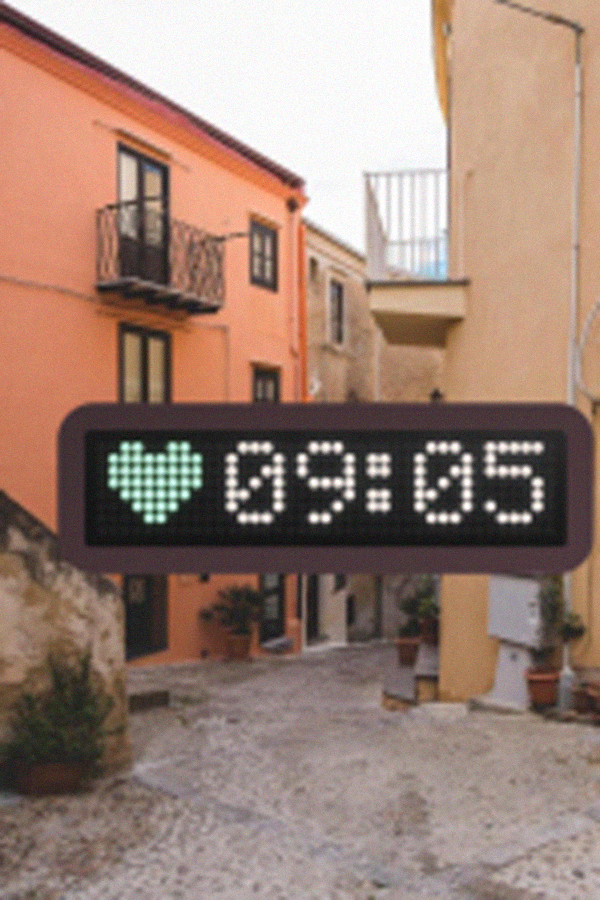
9:05
